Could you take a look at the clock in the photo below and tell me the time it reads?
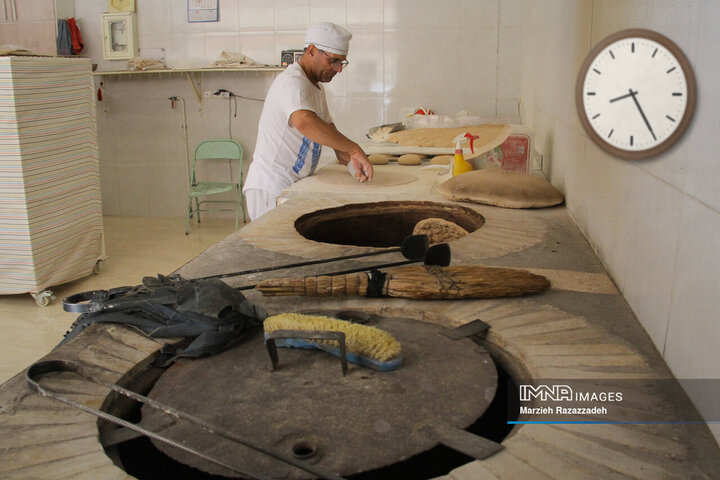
8:25
